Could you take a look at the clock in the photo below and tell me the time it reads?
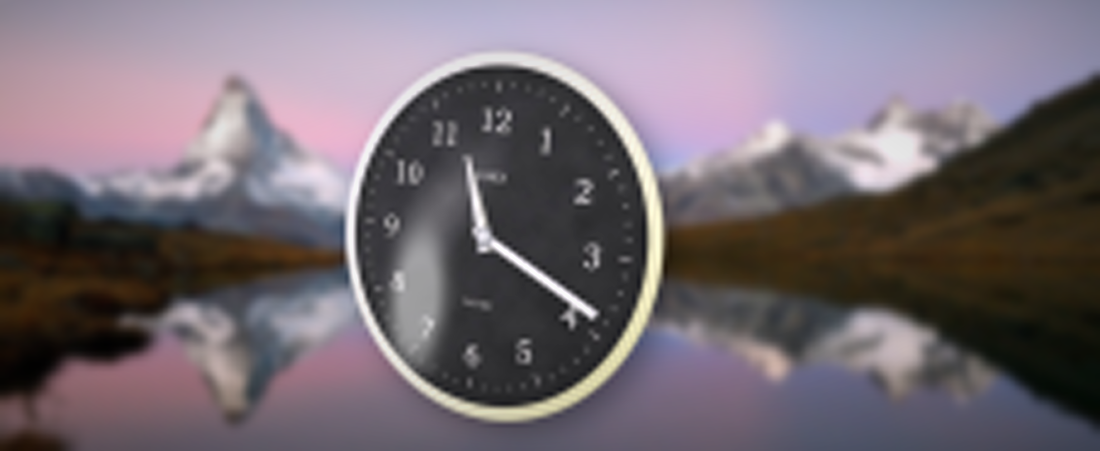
11:19
